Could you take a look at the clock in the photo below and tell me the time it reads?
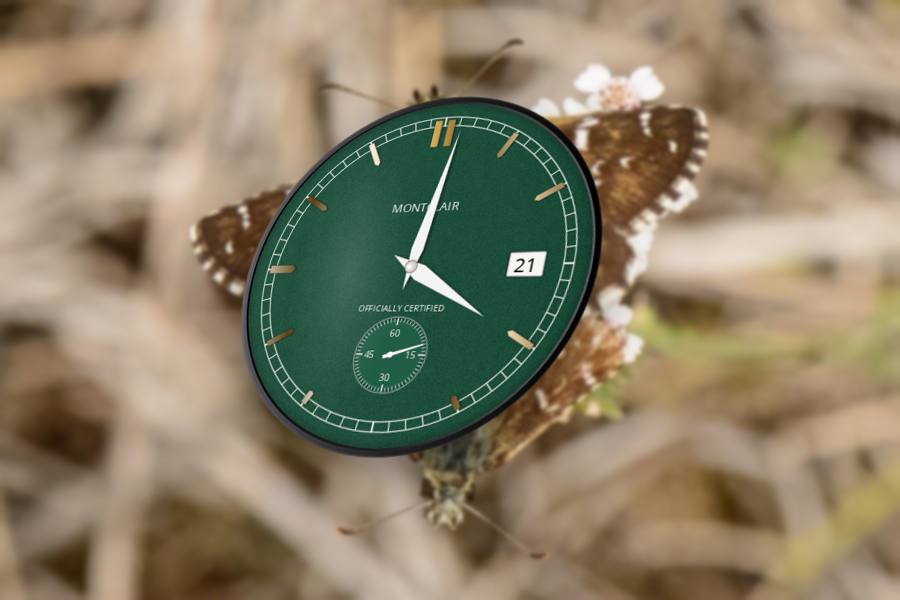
4:01:12
